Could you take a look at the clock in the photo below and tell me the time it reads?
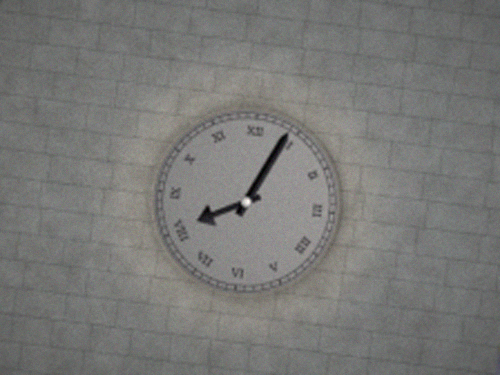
8:04
